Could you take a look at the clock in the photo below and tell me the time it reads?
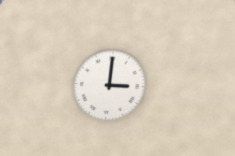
3:00
